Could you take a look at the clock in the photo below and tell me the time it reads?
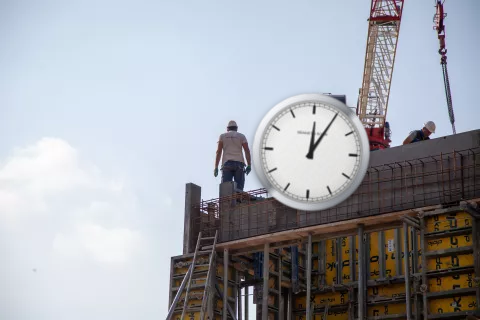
12:05
